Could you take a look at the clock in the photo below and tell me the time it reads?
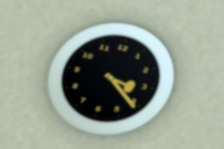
3:21
